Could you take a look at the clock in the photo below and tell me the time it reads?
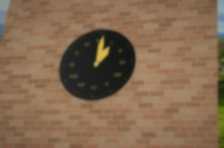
1:01
